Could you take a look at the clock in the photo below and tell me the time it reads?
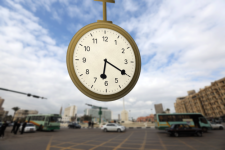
6:20
